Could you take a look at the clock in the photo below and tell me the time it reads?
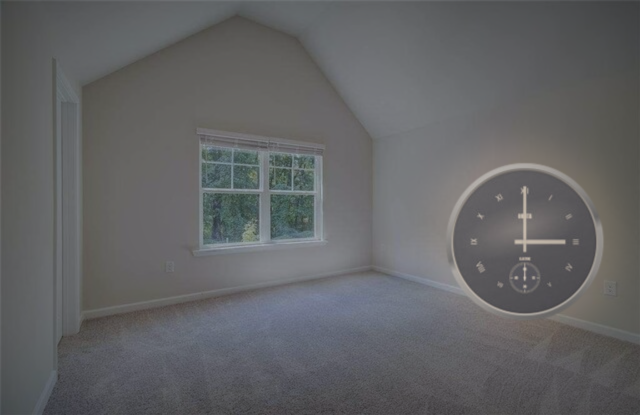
3:00
